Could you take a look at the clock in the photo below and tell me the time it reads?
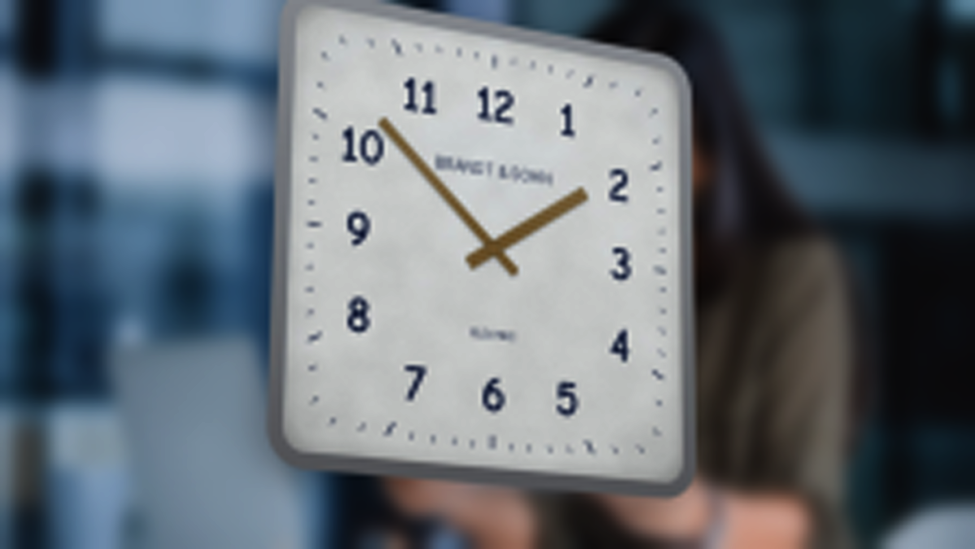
1:52
